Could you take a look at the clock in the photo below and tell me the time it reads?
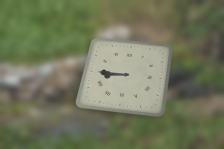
8:45
